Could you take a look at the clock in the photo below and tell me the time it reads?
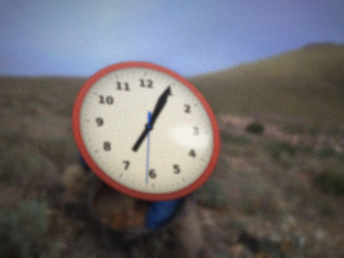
7:04:31
